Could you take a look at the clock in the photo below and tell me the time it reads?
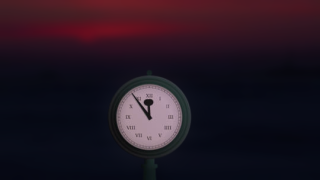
11:54
